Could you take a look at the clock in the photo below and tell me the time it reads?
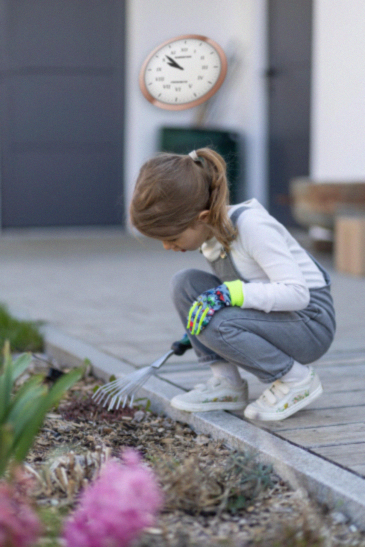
9:52
